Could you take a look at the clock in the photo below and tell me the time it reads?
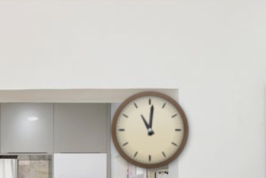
11:01
